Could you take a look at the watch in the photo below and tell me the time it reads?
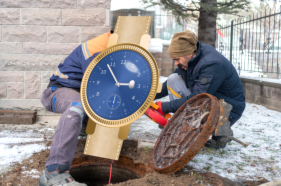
2:53
